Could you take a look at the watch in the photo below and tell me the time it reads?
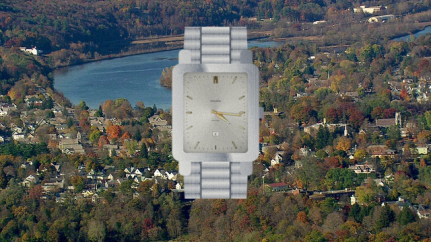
4:16
